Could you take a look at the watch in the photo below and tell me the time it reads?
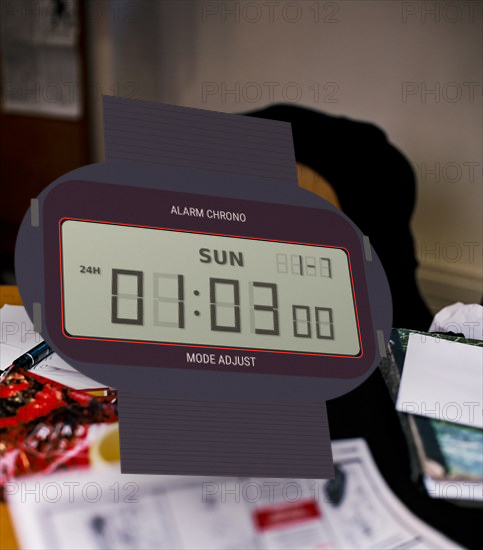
1:03:00
